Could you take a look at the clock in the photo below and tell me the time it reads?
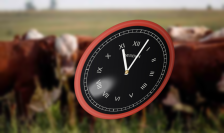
11:03
